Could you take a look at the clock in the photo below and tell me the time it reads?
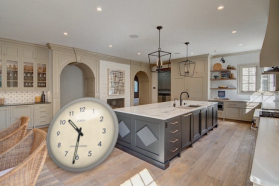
10:31
